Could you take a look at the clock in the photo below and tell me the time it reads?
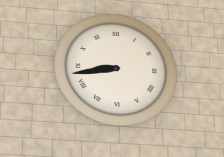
8:43
